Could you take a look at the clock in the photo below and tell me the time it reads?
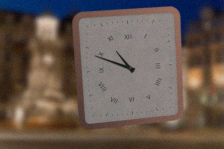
10:49
